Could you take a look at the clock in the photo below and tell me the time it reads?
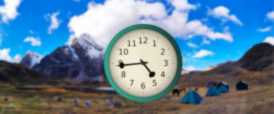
4:44
